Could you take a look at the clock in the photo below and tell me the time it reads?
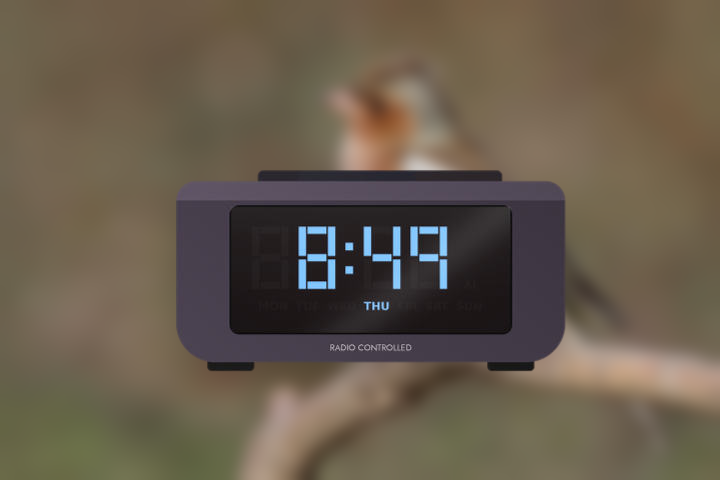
8:49
